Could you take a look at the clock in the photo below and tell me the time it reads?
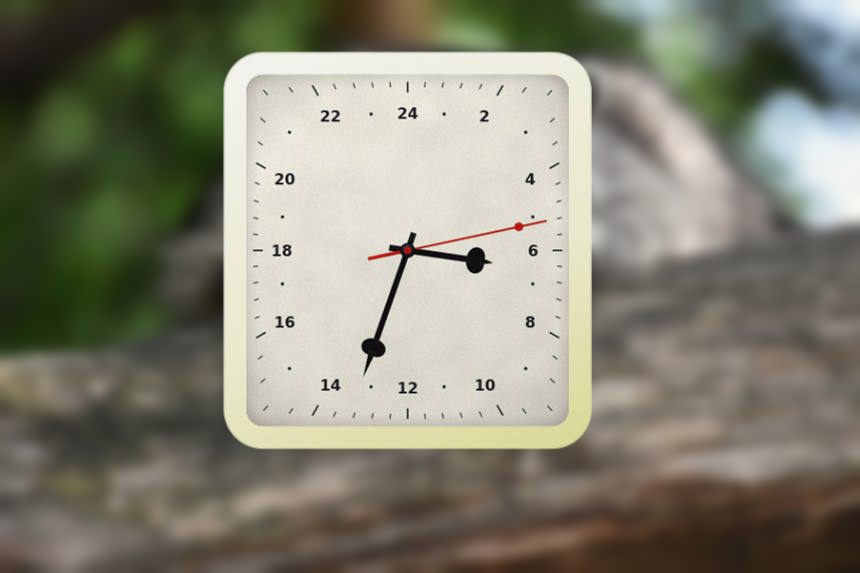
6:33:13
